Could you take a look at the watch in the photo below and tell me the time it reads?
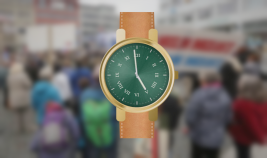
4:59
